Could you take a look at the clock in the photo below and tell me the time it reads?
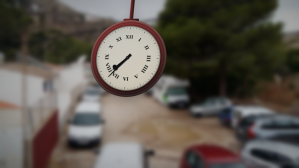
7:37
